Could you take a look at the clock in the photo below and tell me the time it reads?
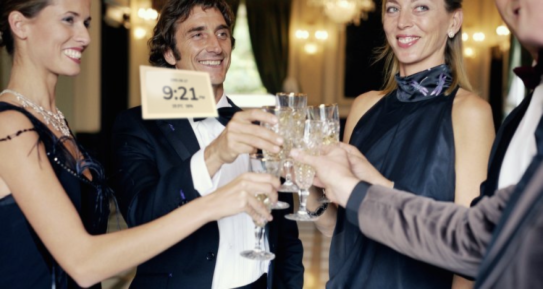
9:21
